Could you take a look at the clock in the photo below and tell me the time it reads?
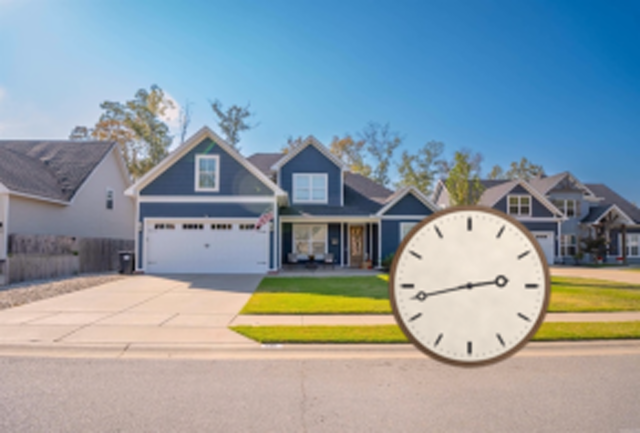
2:43
